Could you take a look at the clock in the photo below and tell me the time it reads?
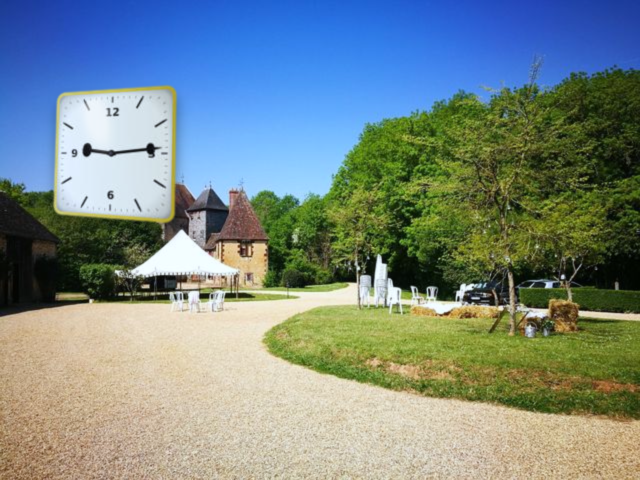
9:14
